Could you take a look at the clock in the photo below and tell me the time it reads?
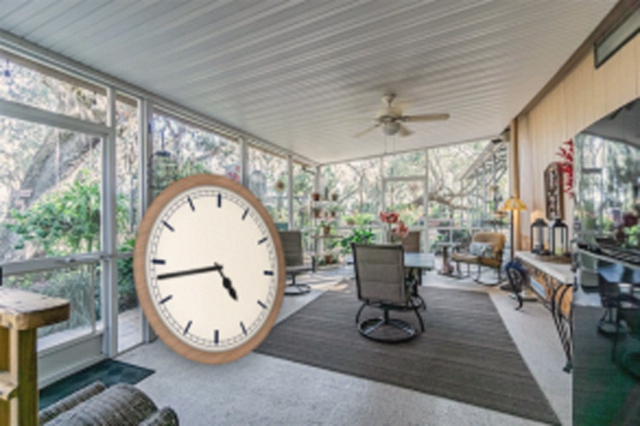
4:43
